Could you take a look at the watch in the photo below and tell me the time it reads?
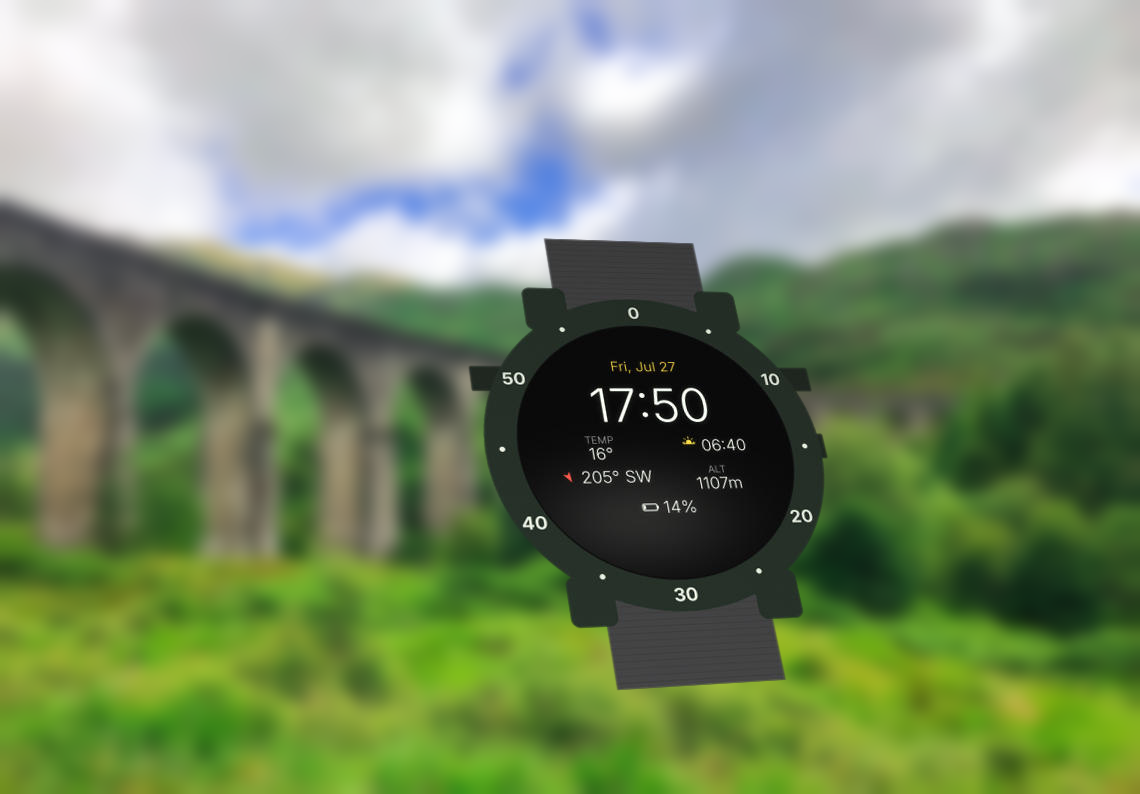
17:50
